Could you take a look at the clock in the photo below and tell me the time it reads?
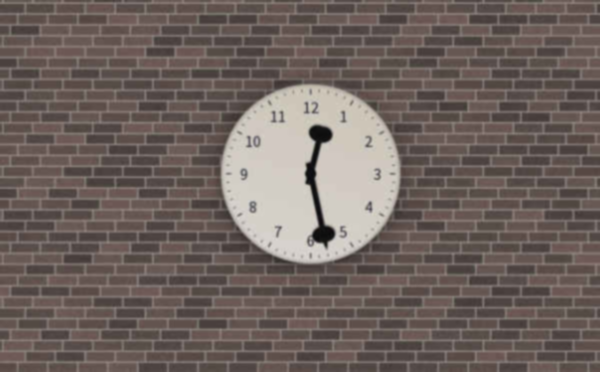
12:28
